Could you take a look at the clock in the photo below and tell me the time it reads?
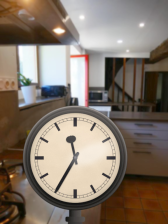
11:35
